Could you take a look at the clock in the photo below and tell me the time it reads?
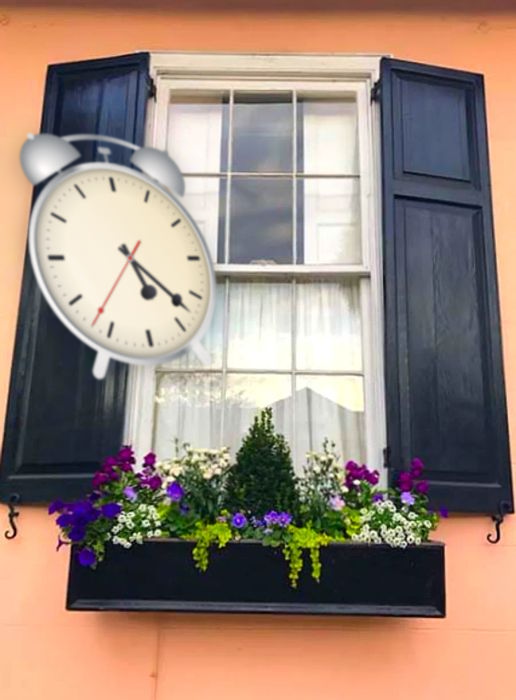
5:22:37
